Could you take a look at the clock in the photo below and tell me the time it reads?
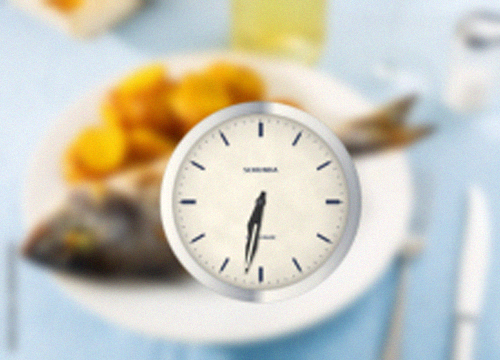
6:32
